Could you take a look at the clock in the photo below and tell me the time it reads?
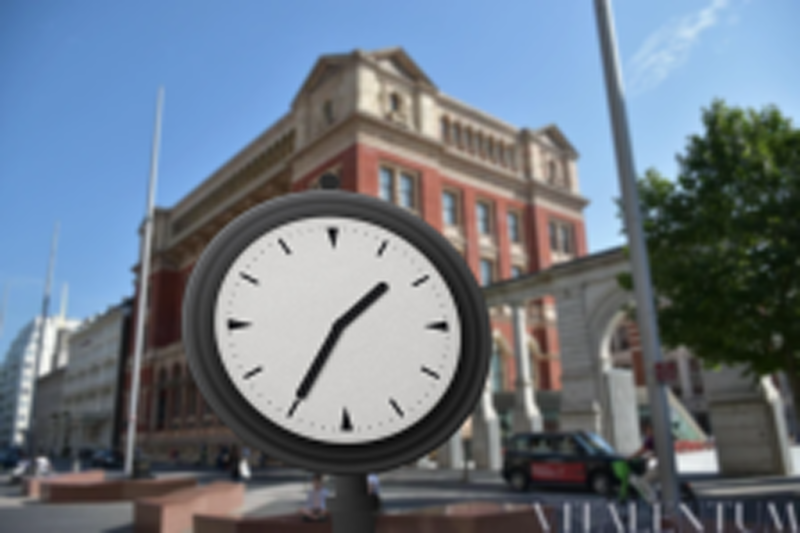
1:35
